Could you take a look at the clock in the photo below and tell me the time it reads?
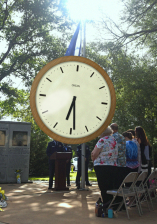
6:29
